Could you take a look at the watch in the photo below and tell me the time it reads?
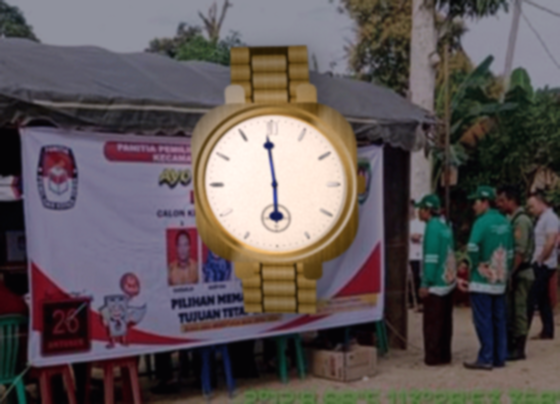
5:59
